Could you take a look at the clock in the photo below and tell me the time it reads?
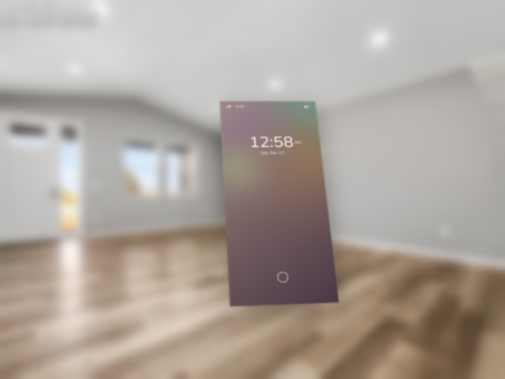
12:58
